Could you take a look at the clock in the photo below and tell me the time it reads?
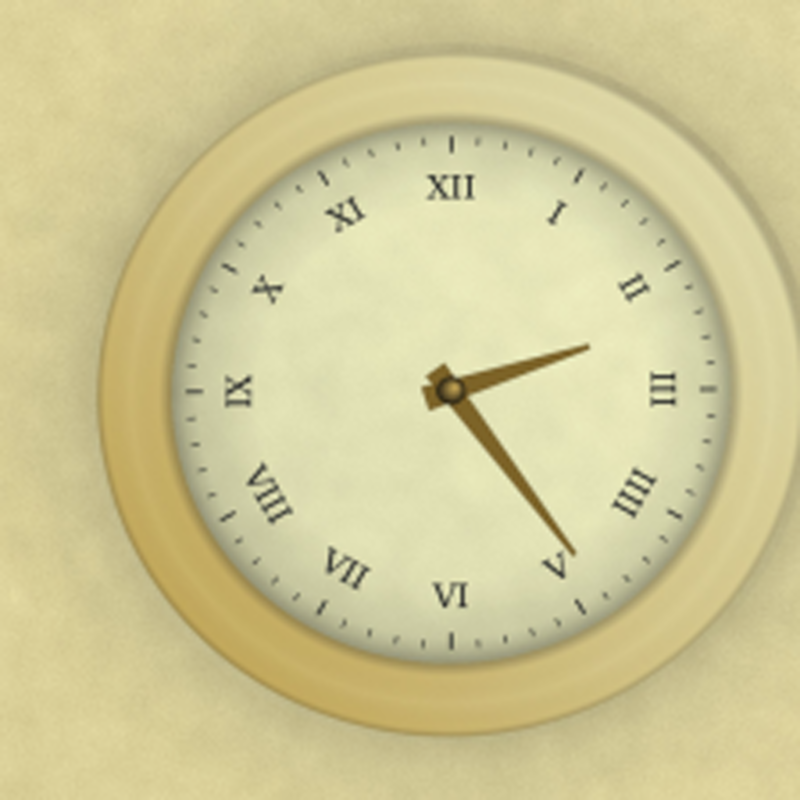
2:24
